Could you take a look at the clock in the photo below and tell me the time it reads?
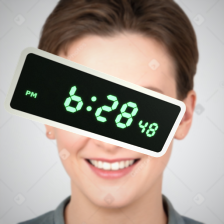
6:28:48
